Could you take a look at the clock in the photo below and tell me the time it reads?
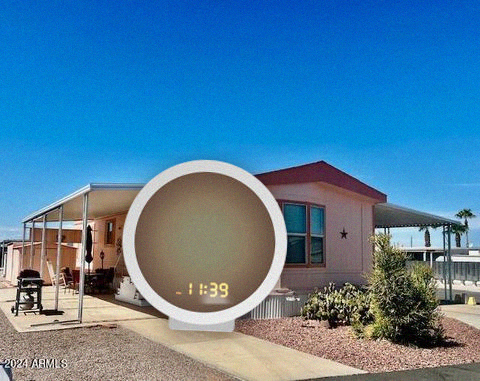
11:39
